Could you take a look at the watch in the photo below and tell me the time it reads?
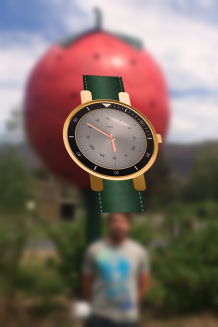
5:51
